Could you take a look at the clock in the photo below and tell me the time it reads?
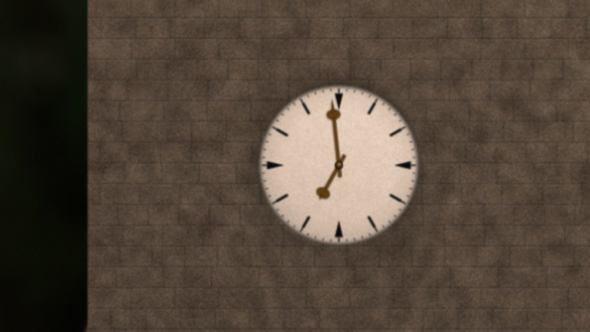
6:59
